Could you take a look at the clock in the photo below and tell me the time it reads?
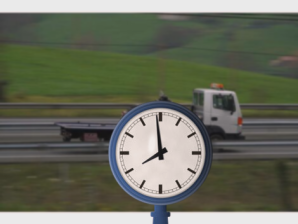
7:59
